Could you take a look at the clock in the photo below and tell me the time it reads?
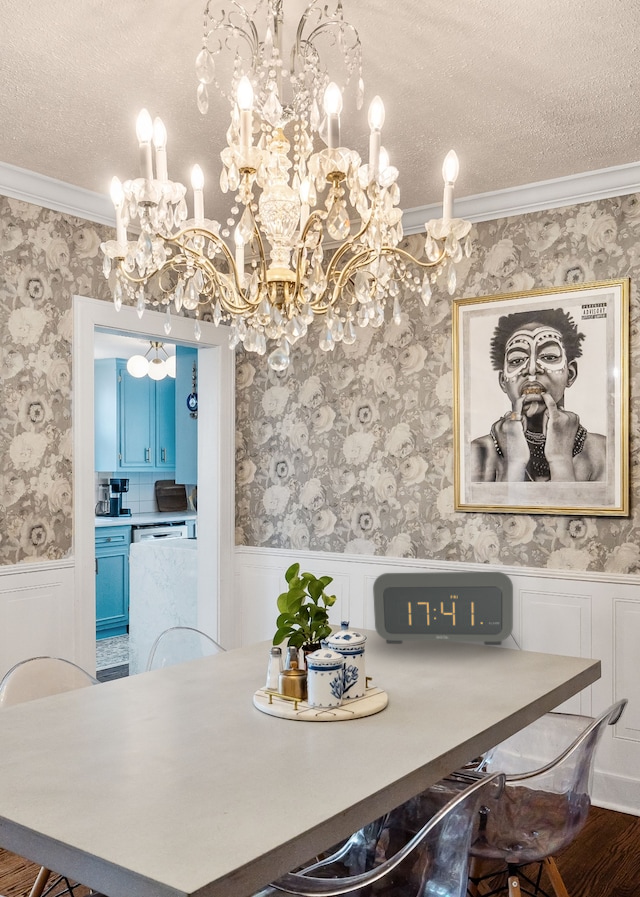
17:41
